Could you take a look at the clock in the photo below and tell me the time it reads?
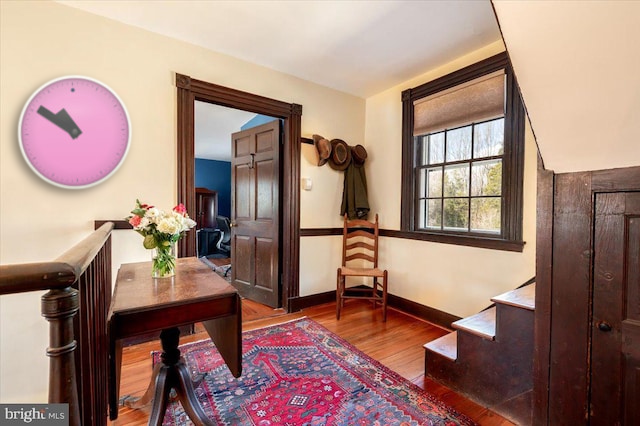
10:51
